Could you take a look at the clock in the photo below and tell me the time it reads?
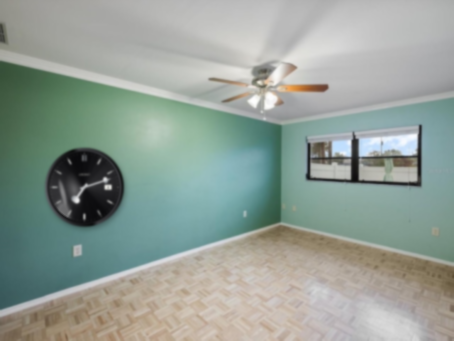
7:12
